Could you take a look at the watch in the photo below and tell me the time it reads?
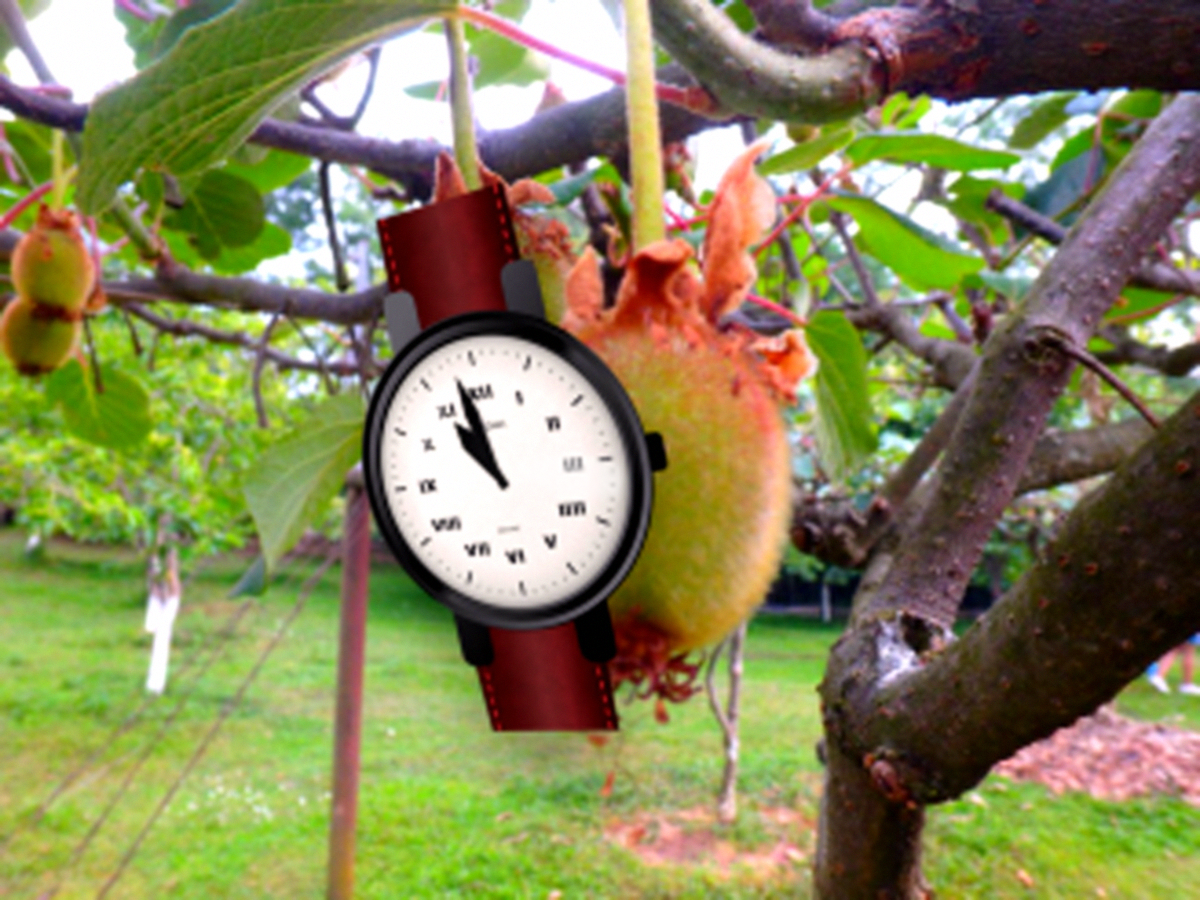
10:58
